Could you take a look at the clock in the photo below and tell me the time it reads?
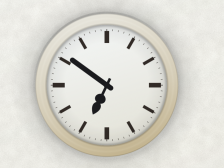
6:51
